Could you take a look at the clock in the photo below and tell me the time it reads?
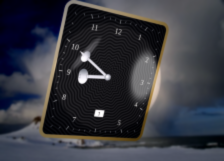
8:50
